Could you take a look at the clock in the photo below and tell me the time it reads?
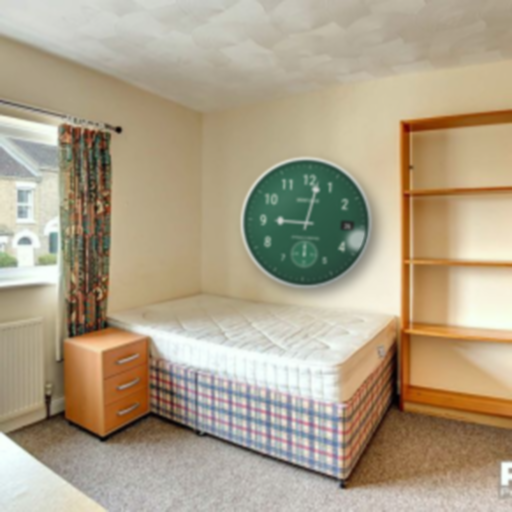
9:02
